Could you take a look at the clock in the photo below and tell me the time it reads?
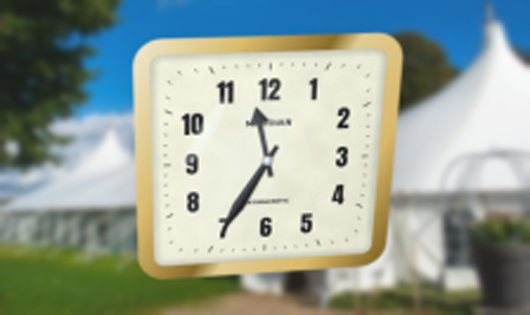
11:35
